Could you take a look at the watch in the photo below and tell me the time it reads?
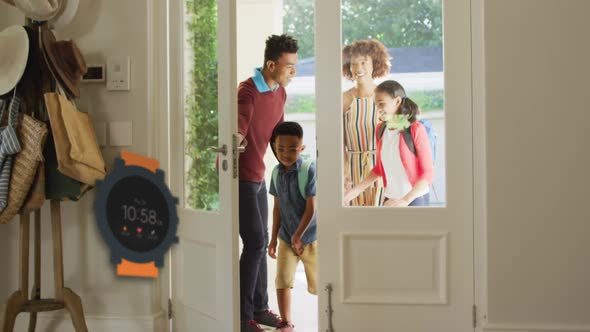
10:58
